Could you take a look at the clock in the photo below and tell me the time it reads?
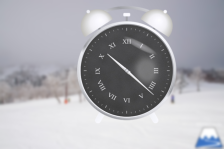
10:22
